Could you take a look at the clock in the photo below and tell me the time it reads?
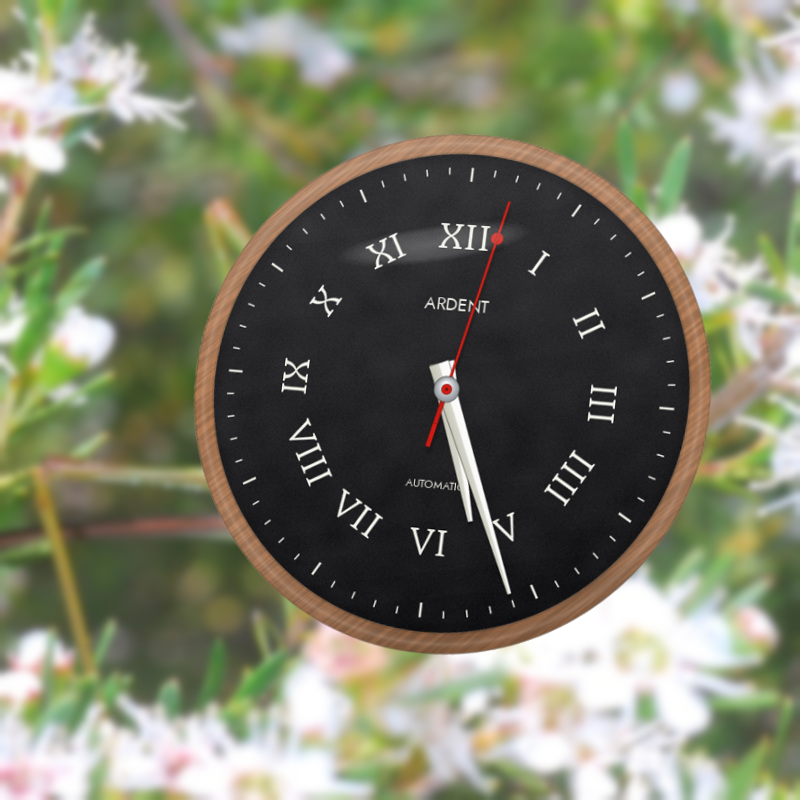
5:26:02
